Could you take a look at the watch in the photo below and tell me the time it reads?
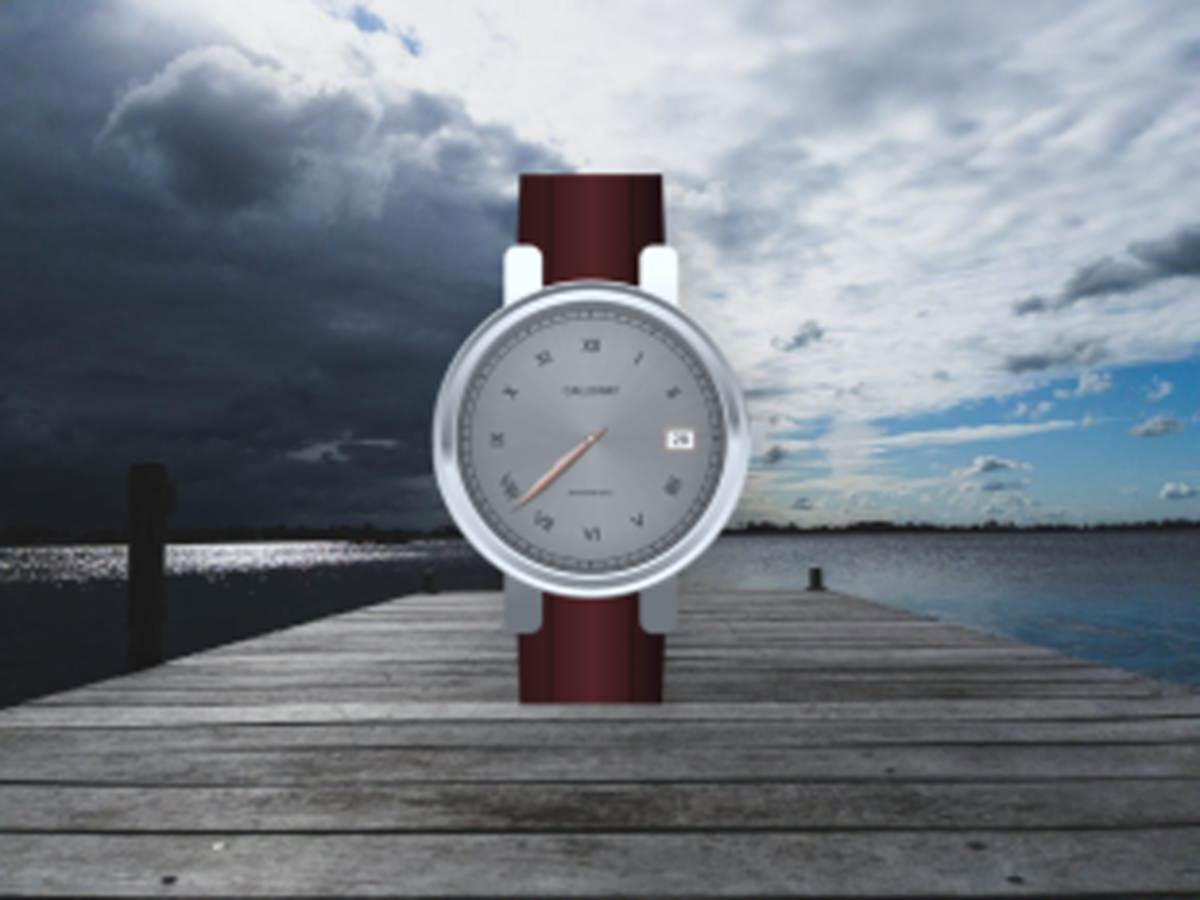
7:38
